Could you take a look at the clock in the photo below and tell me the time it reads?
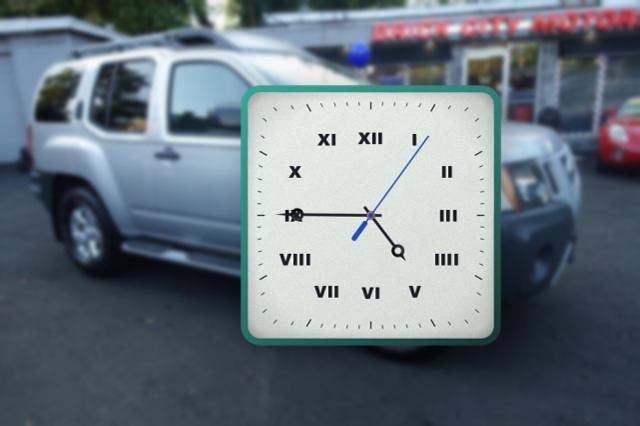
4:45:06
